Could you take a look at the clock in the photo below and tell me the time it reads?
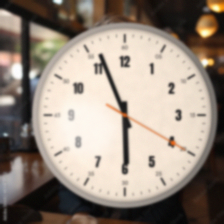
5:56:20
